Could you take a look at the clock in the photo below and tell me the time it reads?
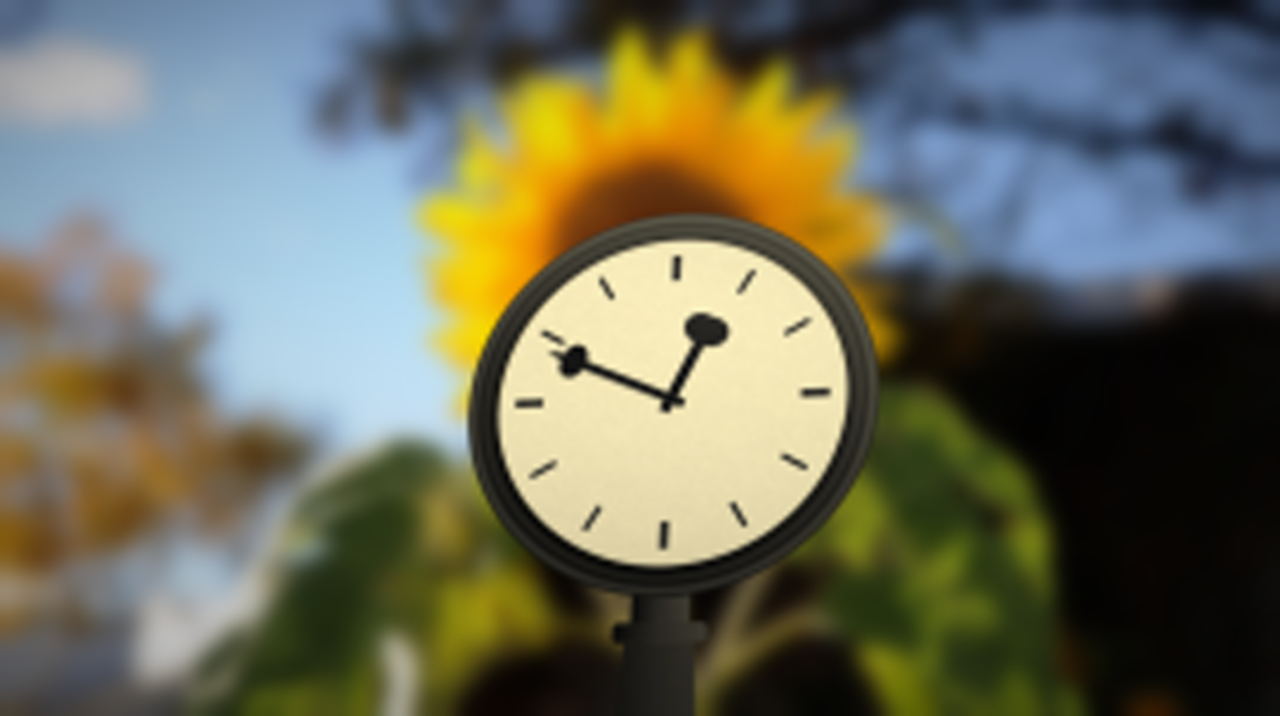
12:49
